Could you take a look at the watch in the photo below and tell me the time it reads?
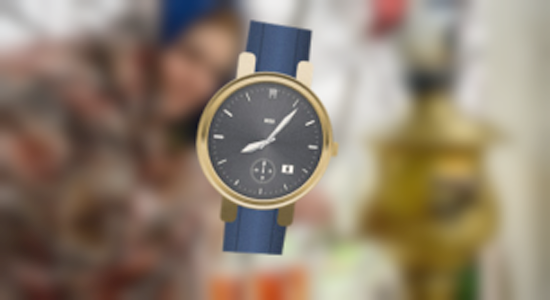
8:06
